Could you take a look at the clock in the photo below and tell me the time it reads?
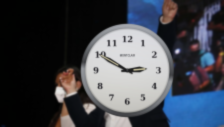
2:50
